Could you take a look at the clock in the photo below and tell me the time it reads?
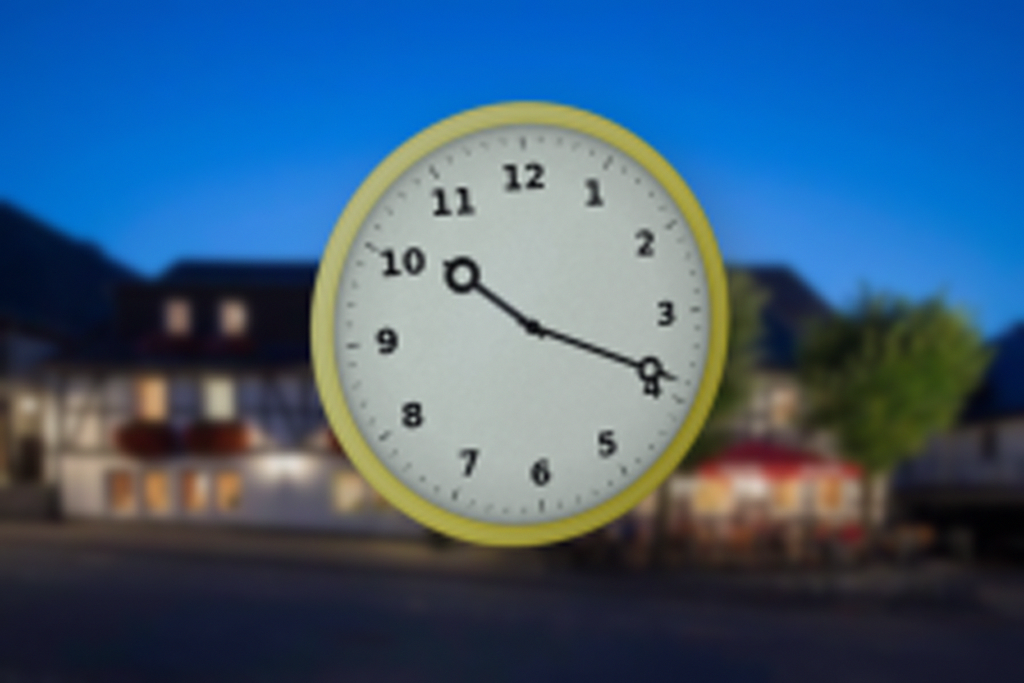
10:19
